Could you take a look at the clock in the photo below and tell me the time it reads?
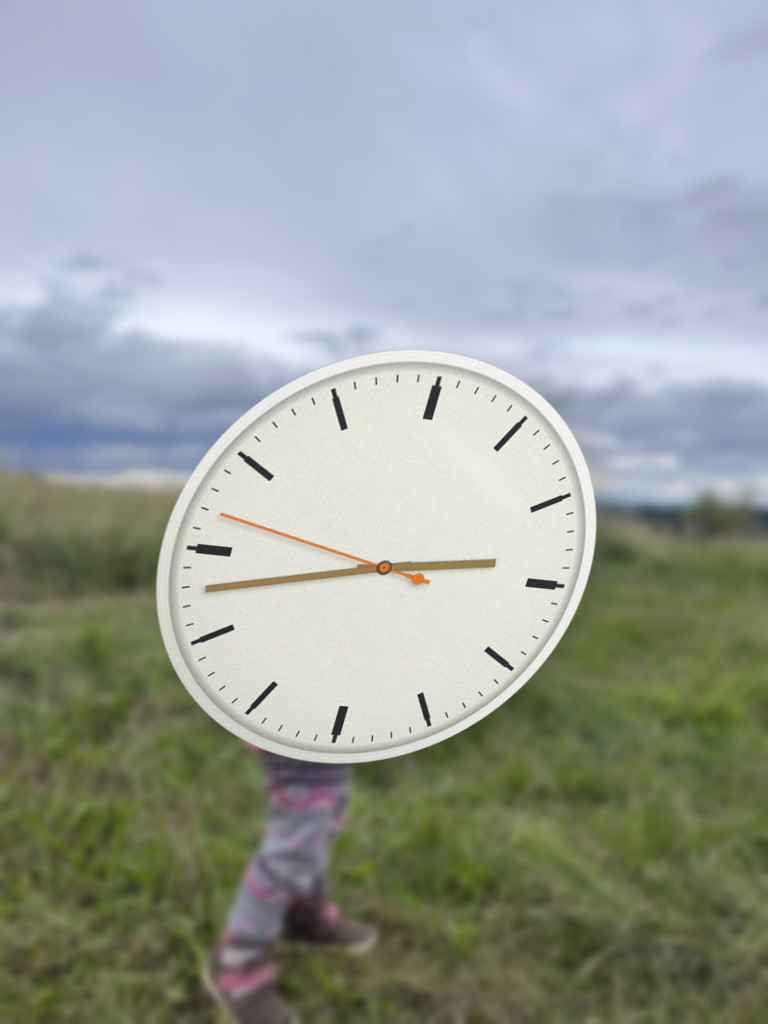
2:42:47
